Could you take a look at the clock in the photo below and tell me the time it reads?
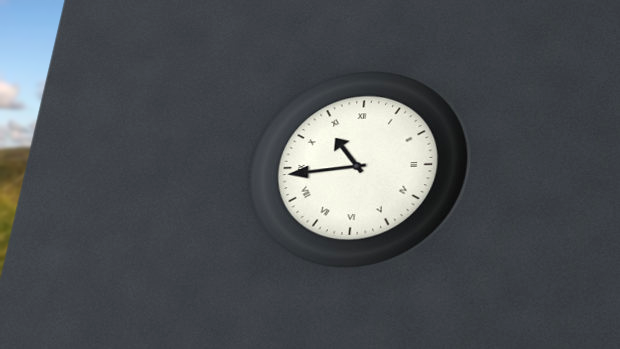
10:44
